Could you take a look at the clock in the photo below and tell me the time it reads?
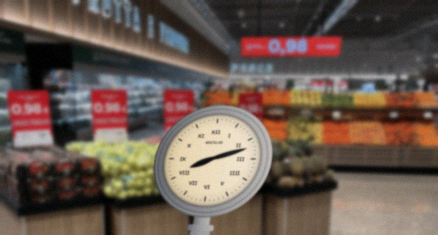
8:12
